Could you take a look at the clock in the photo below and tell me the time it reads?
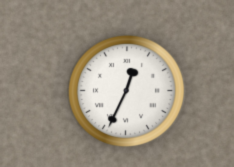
12:34
